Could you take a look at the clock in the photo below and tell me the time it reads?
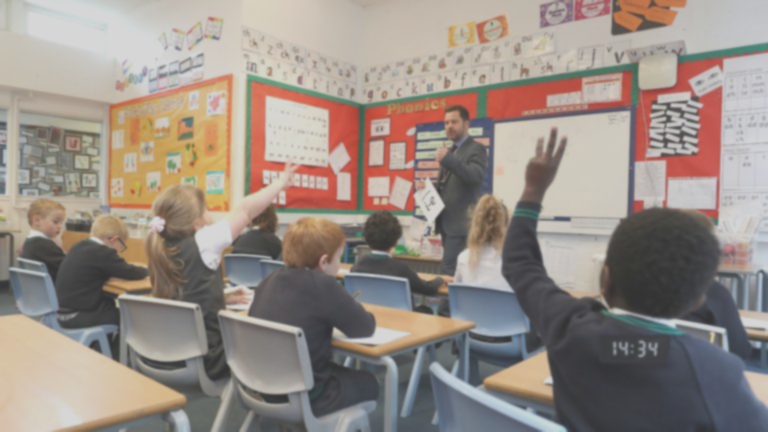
14:34
